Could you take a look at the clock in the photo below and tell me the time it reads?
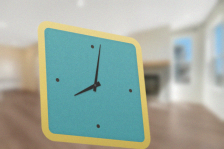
8:02
